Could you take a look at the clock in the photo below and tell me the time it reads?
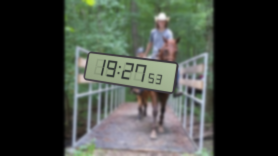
19:27:53
